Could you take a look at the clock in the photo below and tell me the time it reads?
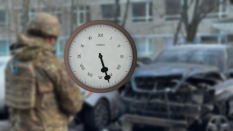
5:27
